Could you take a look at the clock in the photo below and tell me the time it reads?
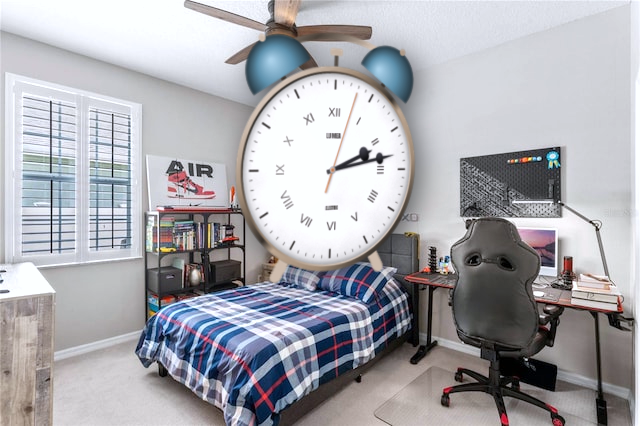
2:13:03
